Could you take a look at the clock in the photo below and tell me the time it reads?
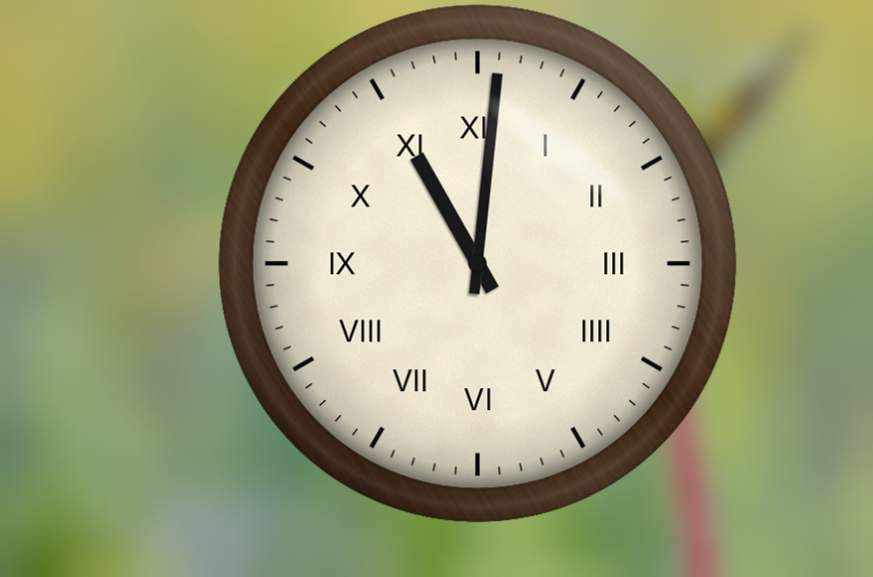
11:01
